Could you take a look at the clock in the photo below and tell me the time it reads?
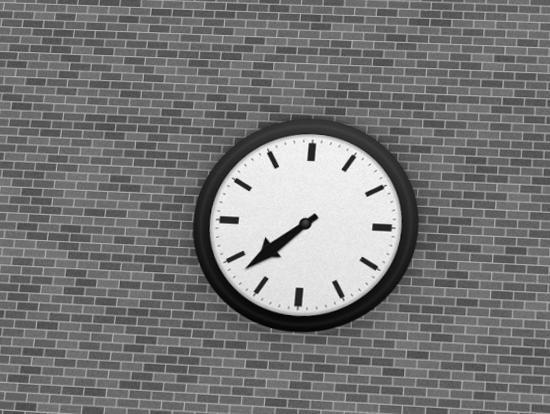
7:38
